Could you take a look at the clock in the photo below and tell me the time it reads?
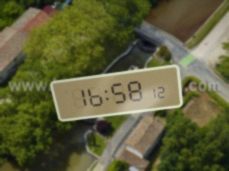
16:58:12
